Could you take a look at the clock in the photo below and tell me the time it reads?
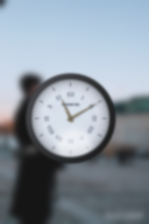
11:10
